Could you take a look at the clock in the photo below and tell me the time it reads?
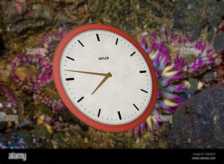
7:47
